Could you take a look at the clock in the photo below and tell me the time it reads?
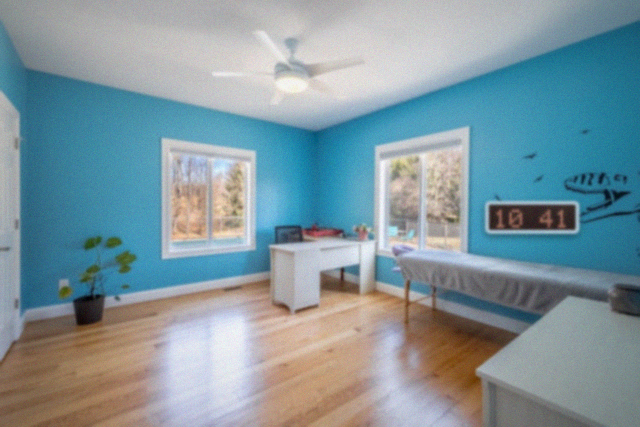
10:41
